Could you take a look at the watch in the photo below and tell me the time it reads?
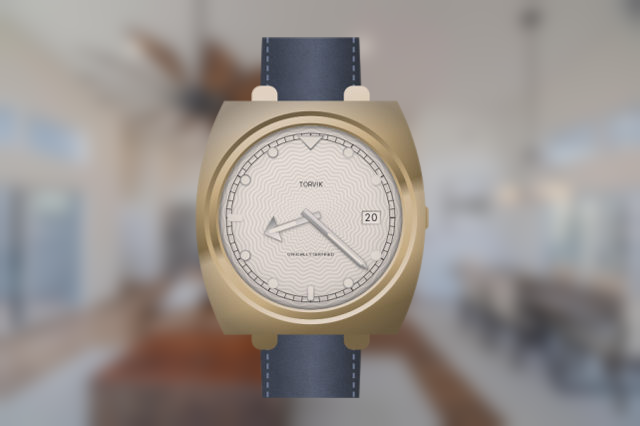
8:22
